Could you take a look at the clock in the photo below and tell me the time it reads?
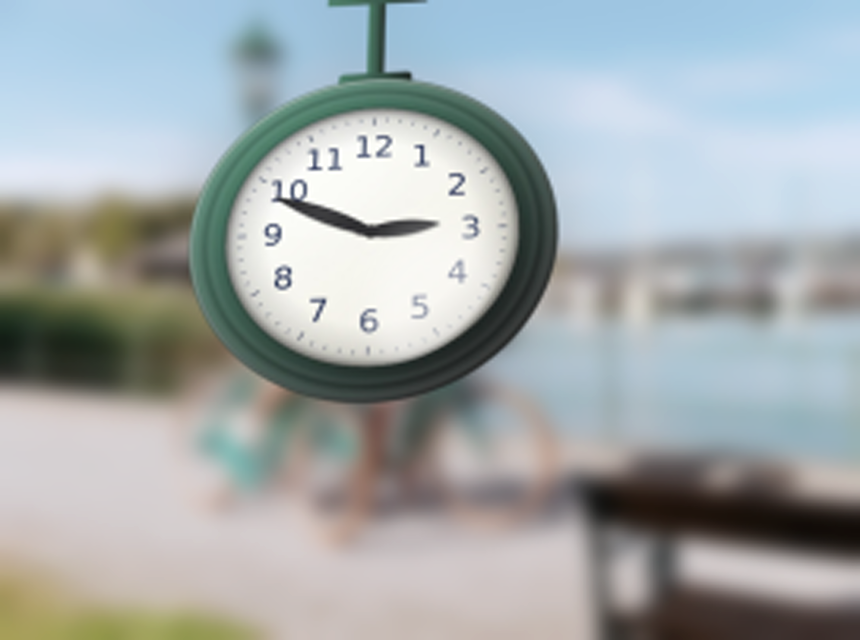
2:49
